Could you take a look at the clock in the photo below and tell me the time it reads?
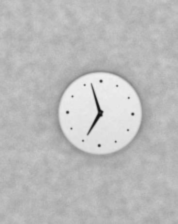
6:57
